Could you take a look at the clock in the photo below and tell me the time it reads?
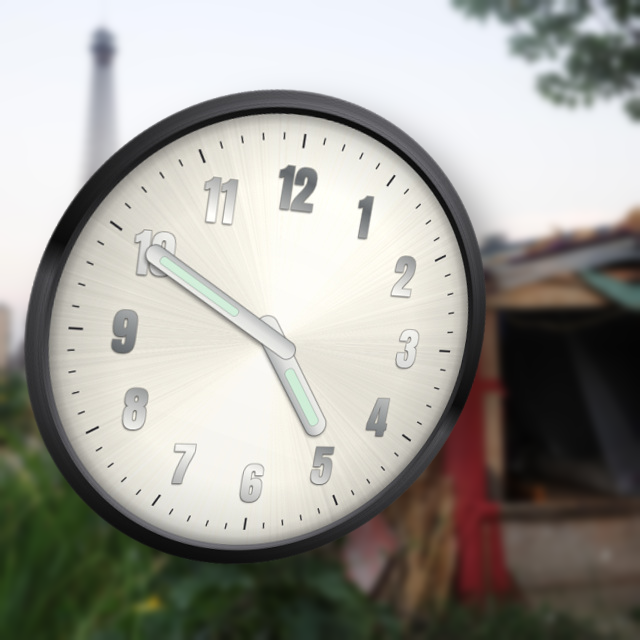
4:50
